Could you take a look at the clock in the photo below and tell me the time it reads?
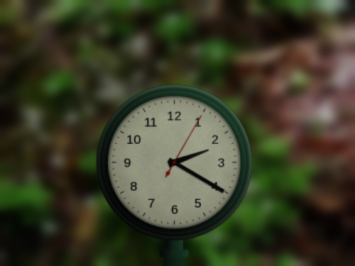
2:20:05
